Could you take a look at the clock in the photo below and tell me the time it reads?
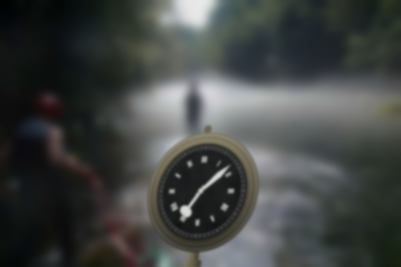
7:08
